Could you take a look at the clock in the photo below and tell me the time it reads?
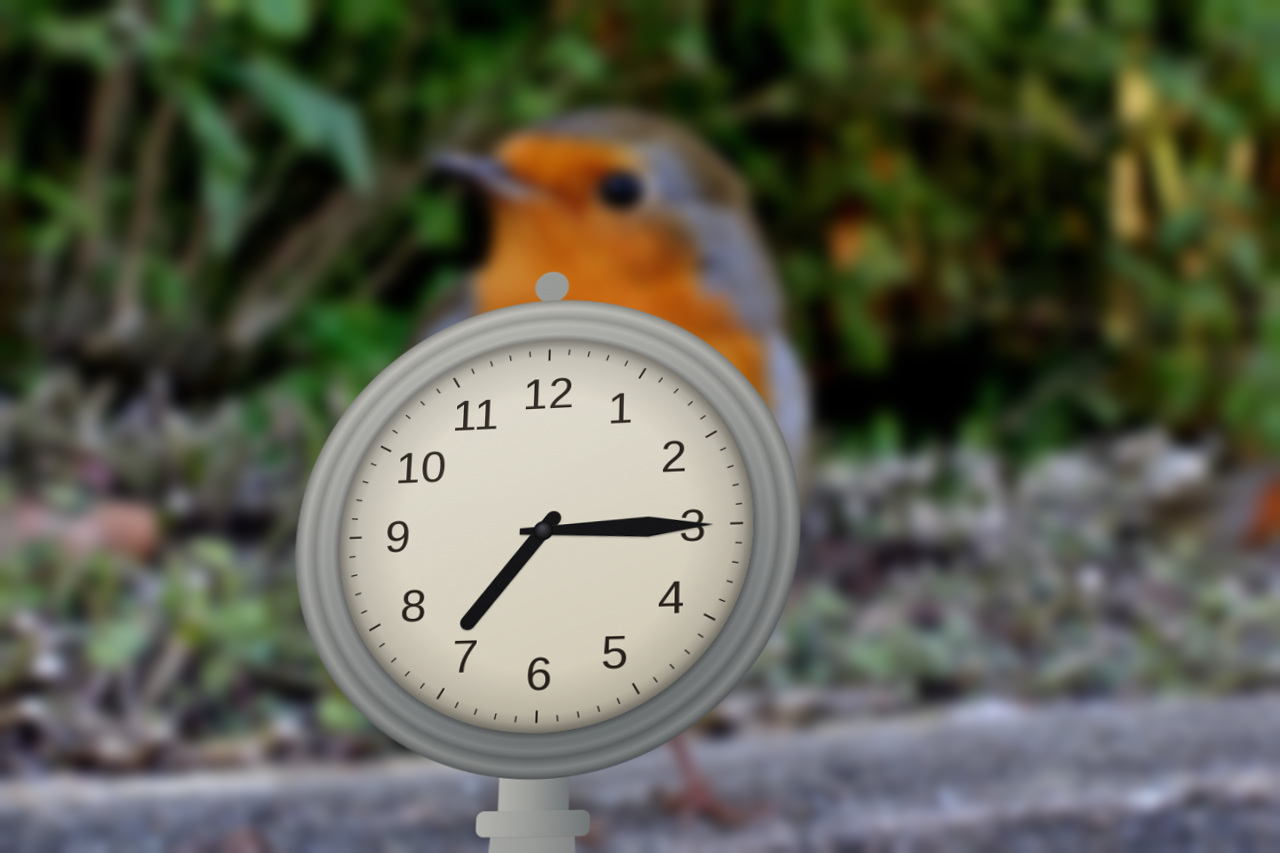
7:15
